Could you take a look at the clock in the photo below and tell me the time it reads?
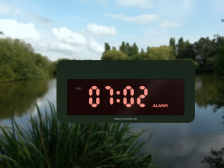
7:02
